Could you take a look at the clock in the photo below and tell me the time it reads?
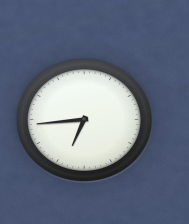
6:44
